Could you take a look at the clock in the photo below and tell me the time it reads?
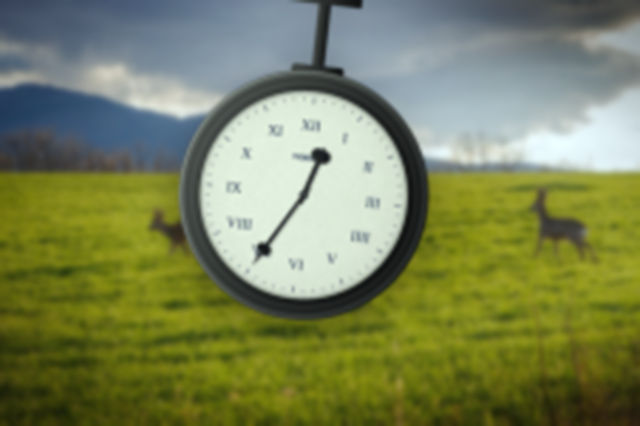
12:35
